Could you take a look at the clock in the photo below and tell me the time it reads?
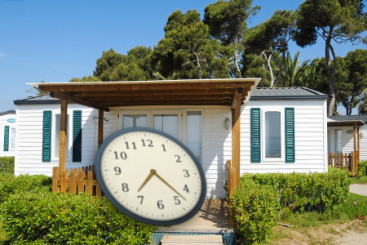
7:23
